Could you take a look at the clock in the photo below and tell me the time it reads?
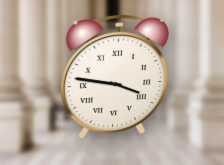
3:47
